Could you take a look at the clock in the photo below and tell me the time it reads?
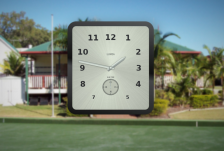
1:47
